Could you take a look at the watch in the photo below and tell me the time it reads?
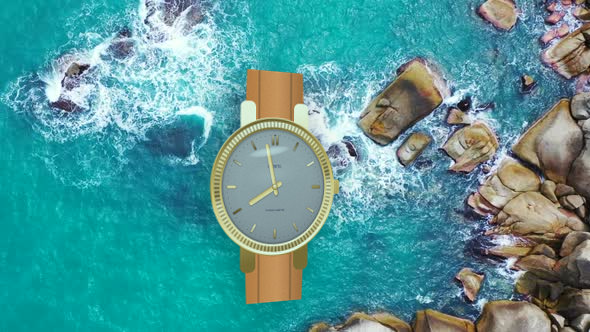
7:58
